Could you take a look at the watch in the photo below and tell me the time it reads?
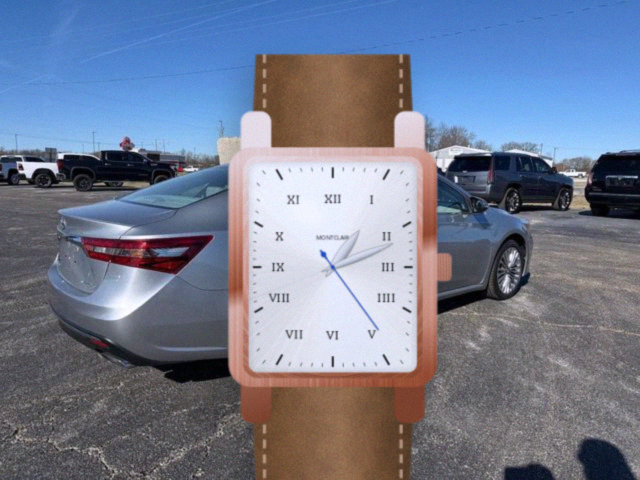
1:11:24
